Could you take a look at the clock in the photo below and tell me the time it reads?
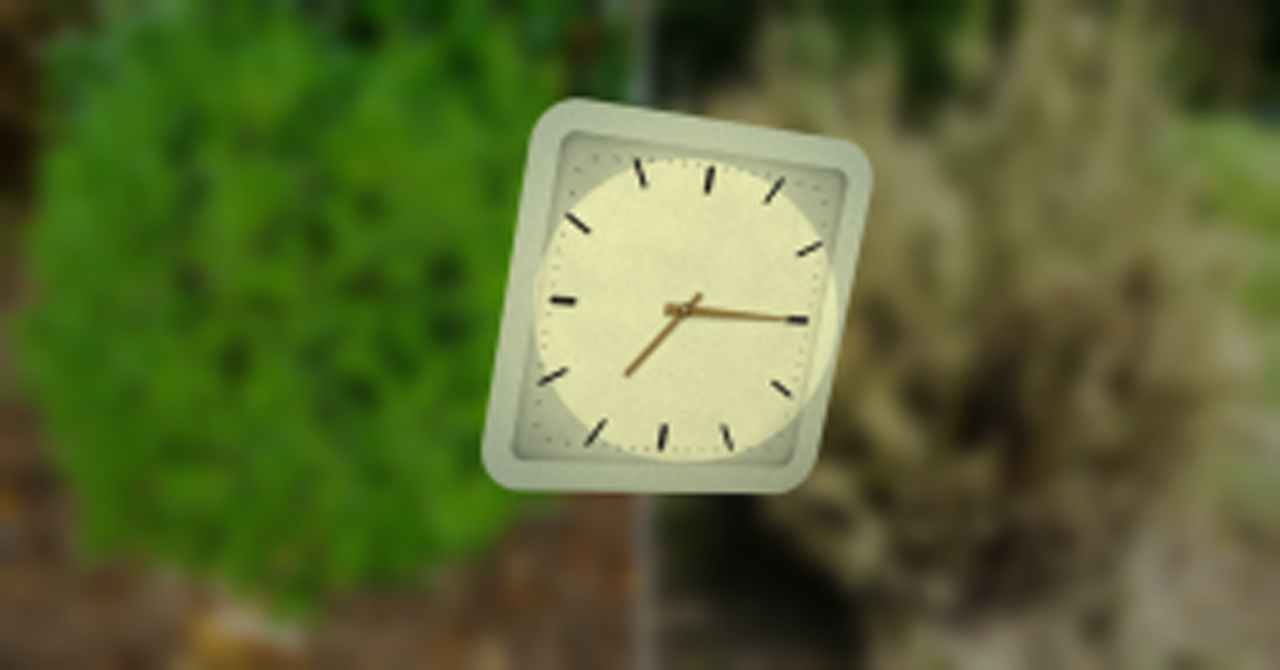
7:15
